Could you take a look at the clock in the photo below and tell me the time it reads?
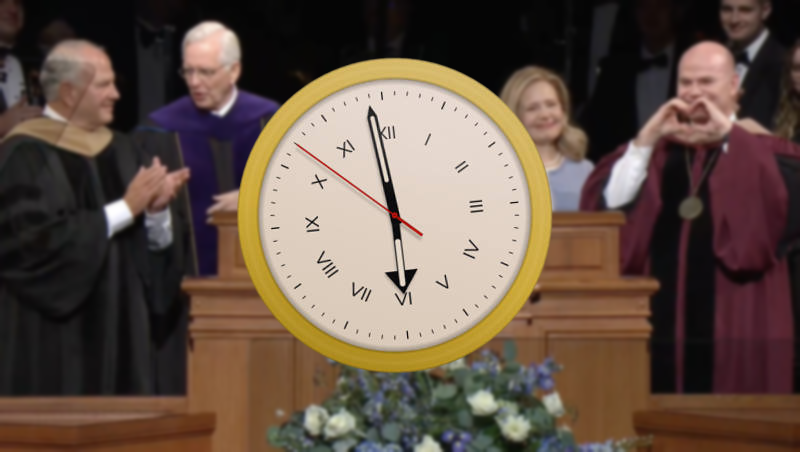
5:58:52
